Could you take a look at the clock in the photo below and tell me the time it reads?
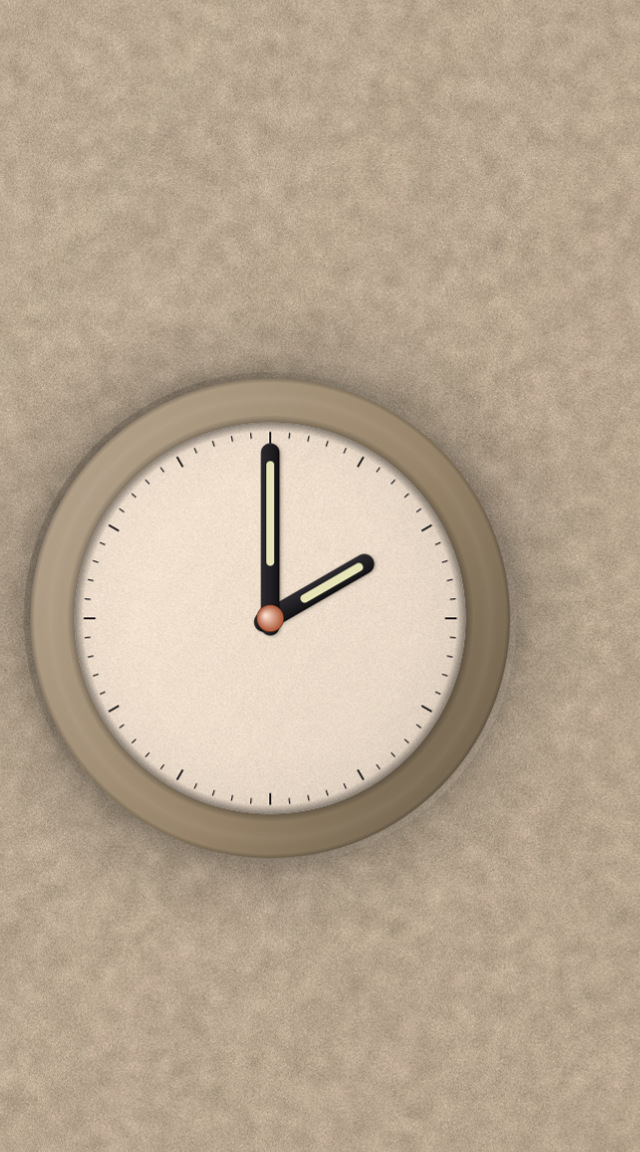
2:00
